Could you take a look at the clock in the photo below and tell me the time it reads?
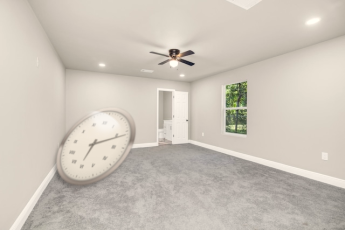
6:11
